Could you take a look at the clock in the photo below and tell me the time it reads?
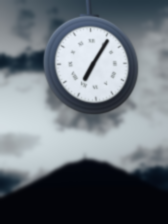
7:06
